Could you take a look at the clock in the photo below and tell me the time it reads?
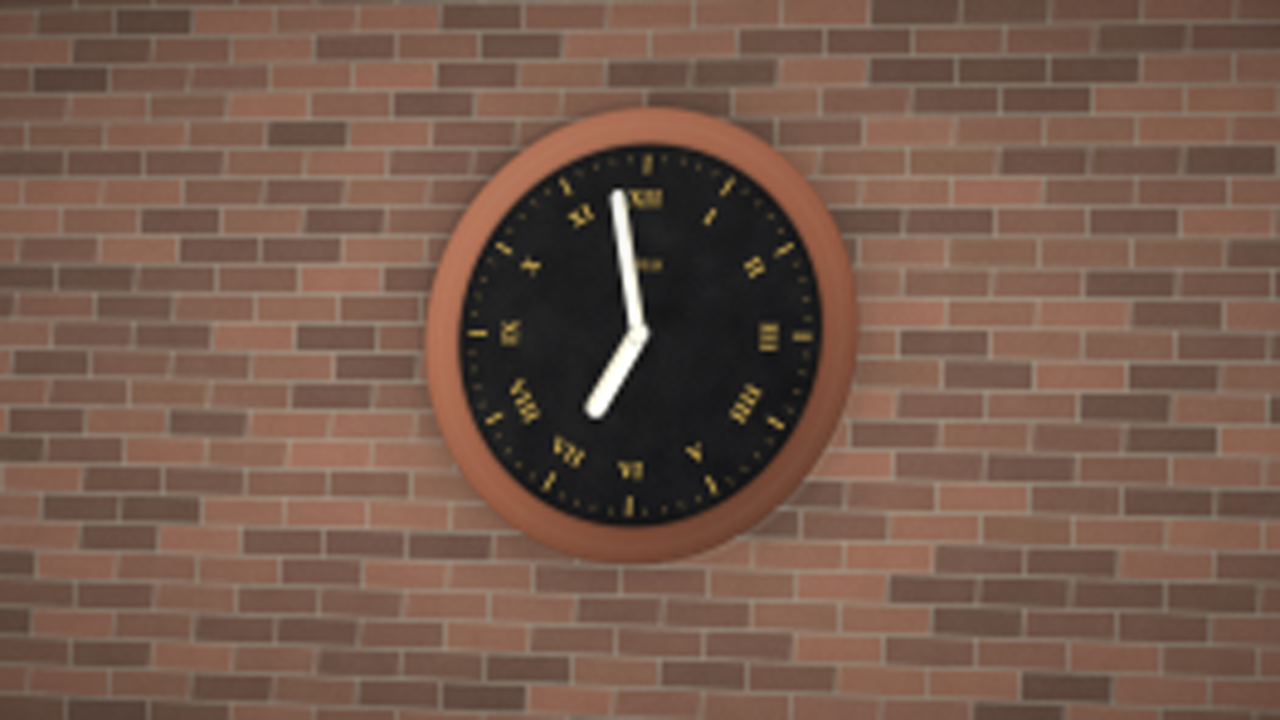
6:58
